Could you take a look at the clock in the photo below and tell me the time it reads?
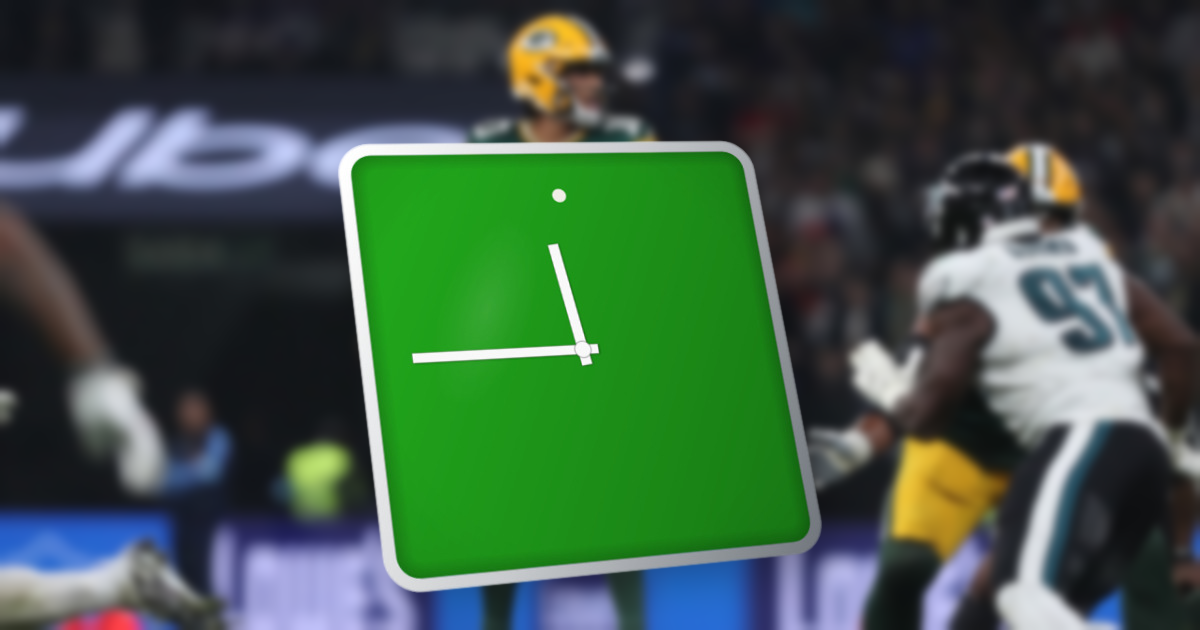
11:45
